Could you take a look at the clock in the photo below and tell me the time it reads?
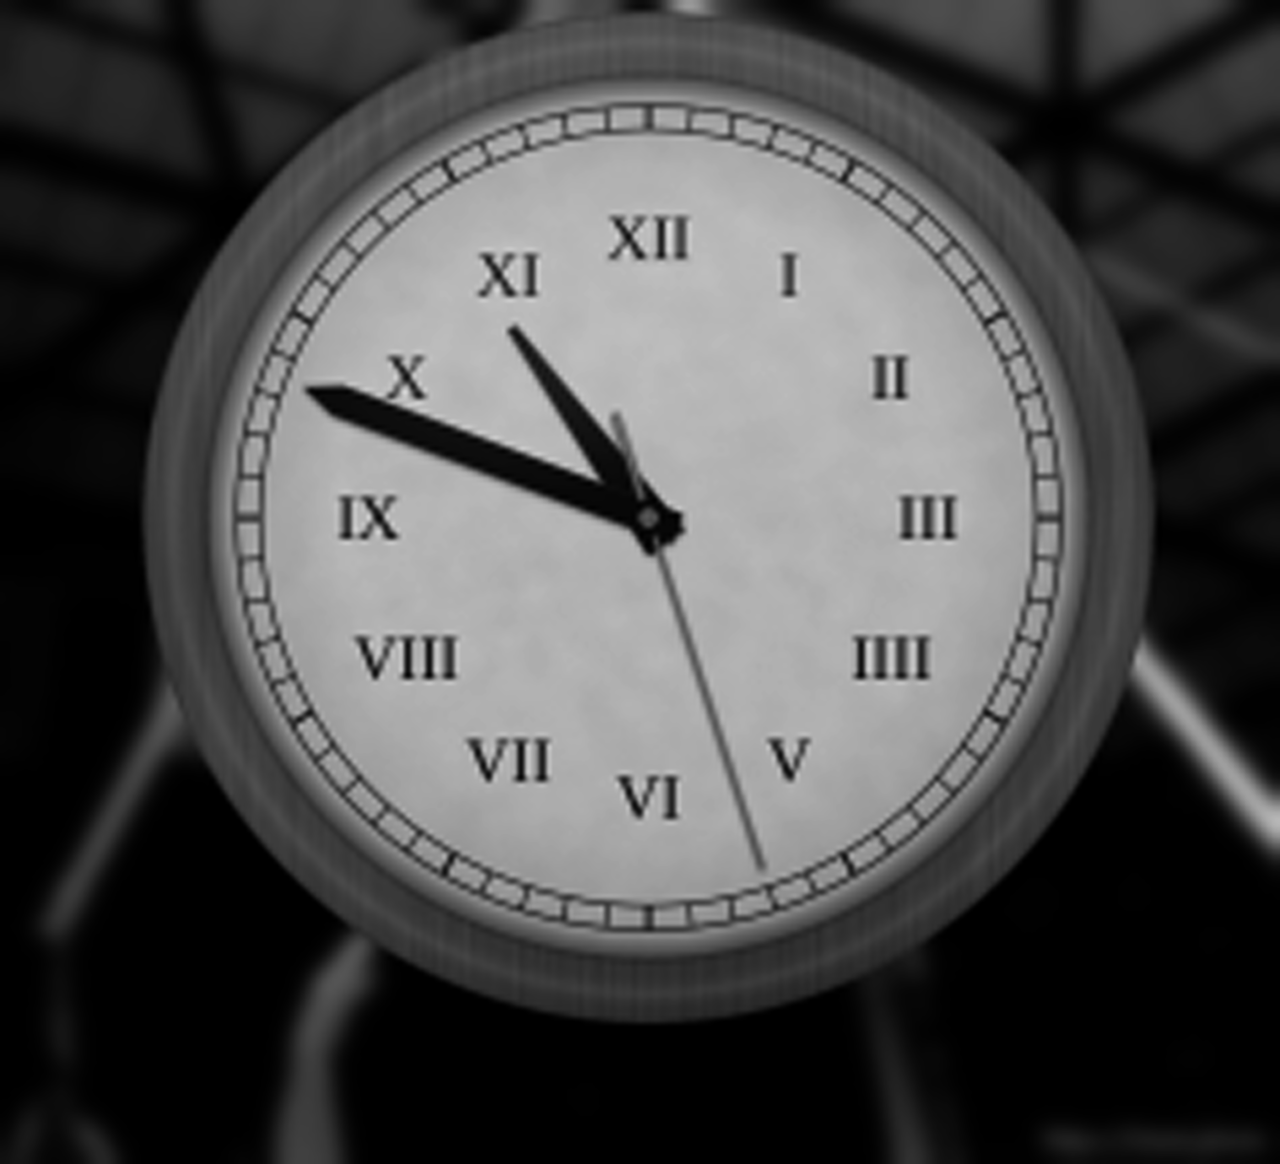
10:48:27
